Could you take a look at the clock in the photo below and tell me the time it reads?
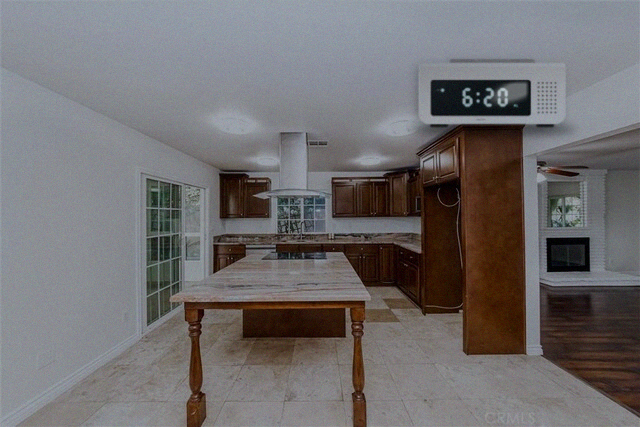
6:20
